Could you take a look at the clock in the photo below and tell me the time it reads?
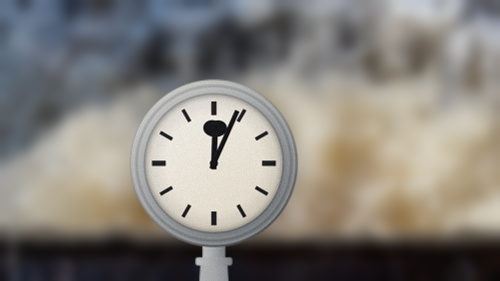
12:04
